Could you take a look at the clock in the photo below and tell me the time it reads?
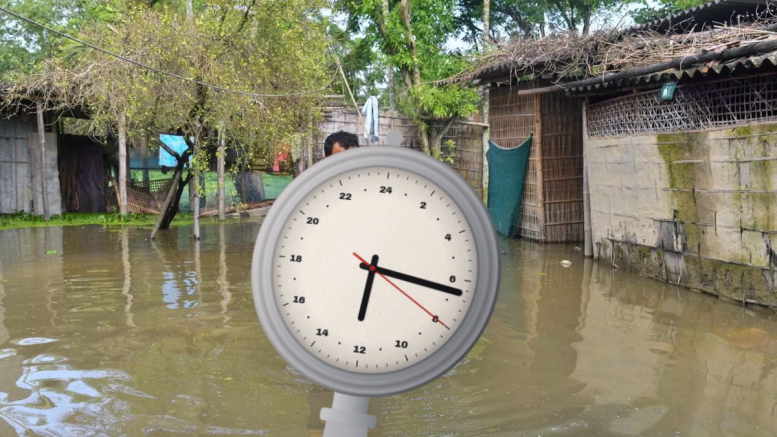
12:16:20
